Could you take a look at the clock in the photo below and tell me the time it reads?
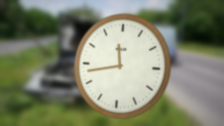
11:43
